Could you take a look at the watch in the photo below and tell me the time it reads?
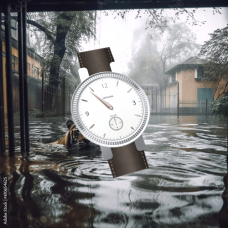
10:54
